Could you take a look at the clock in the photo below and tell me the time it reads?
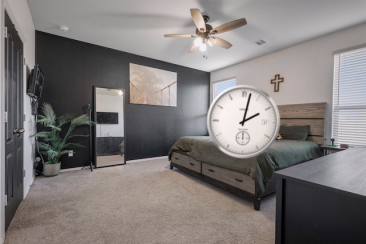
2:02
